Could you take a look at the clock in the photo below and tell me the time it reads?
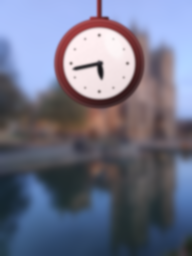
5:43
